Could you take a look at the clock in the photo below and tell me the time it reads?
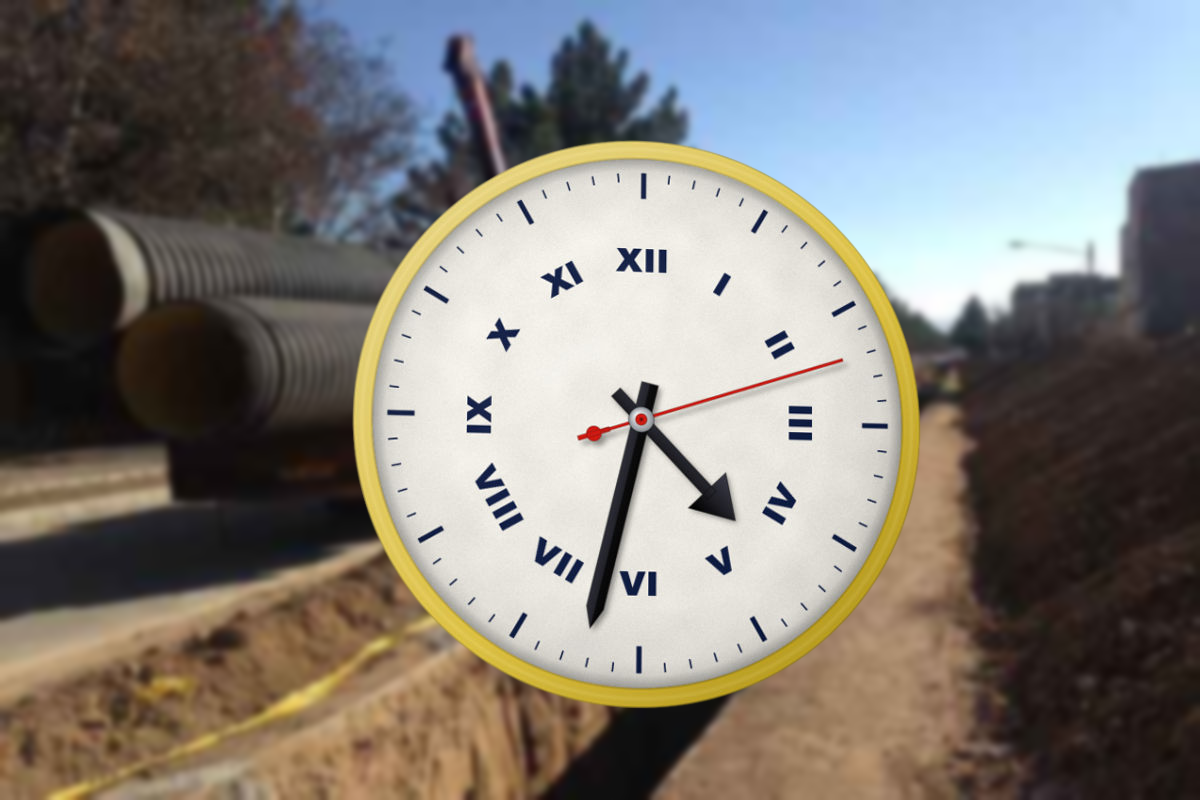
4:32:12
